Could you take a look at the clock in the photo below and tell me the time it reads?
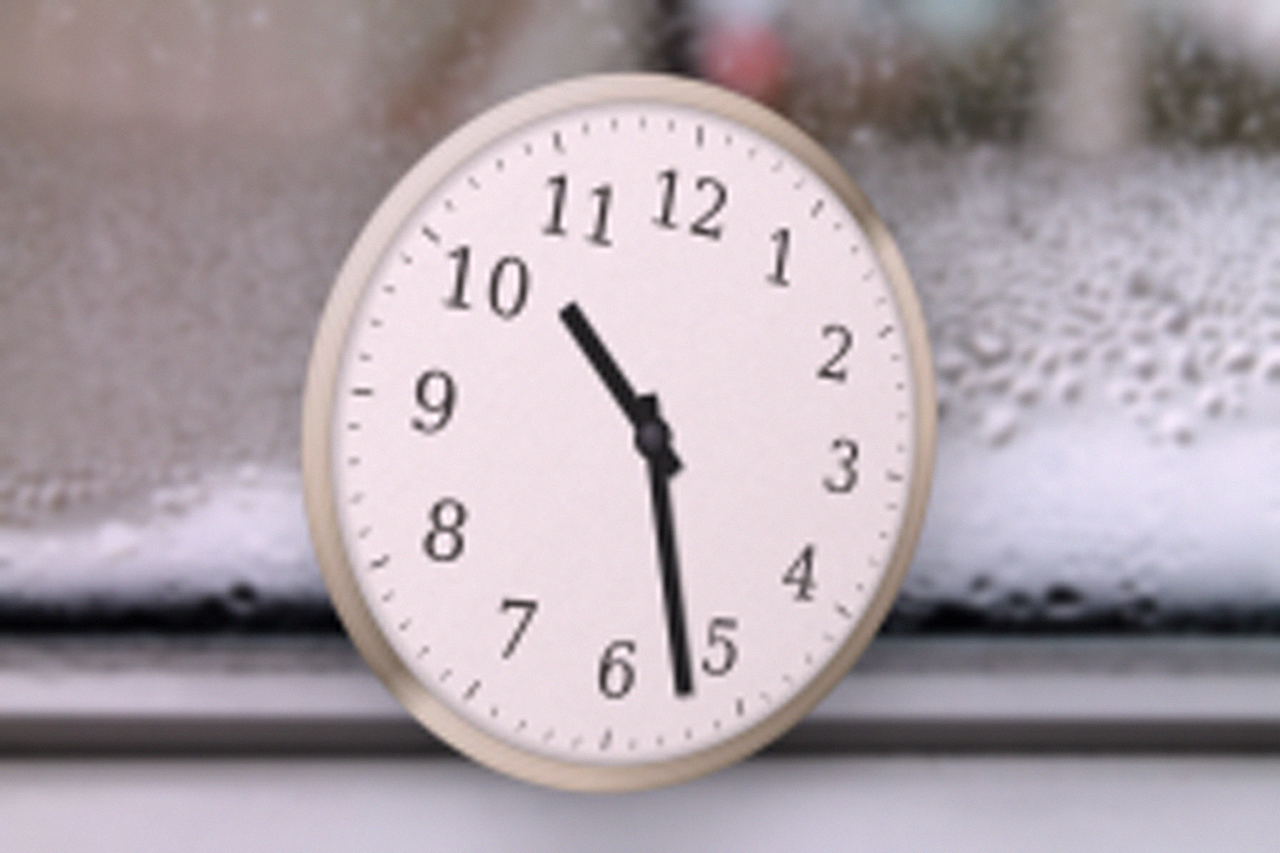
10:27
